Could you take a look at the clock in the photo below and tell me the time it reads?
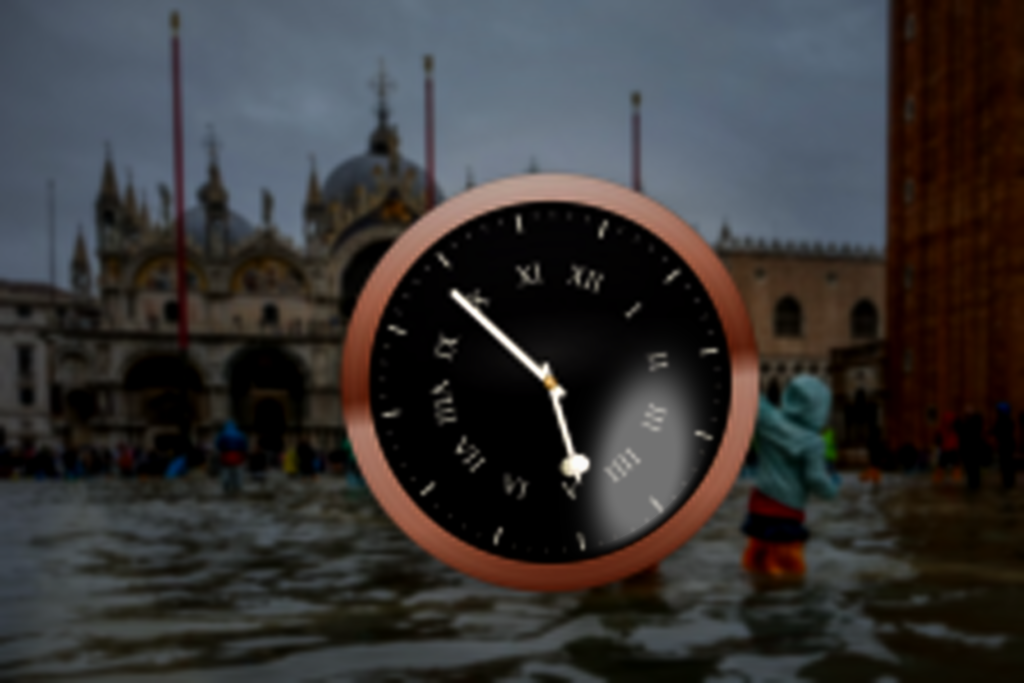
4:49
